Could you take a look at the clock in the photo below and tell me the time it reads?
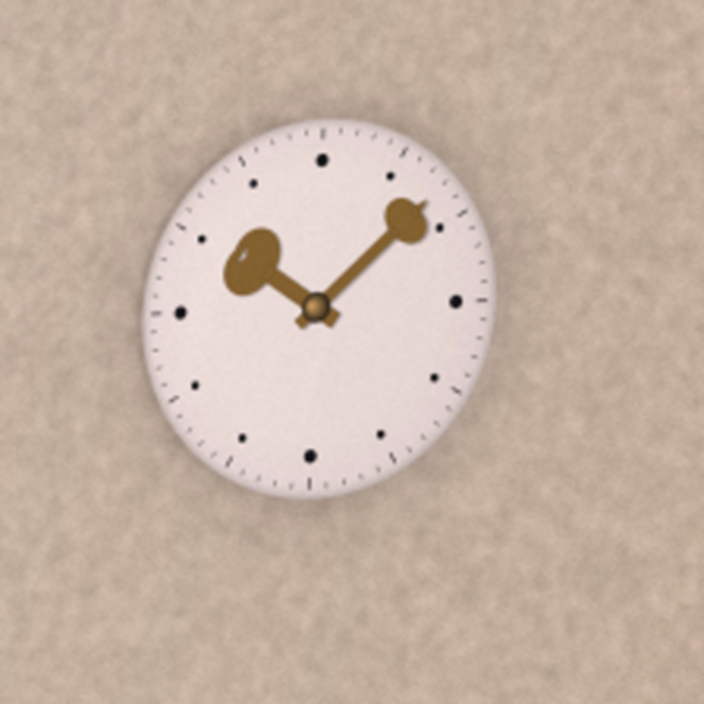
10:08
